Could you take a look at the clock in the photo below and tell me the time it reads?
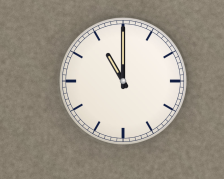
11:00
